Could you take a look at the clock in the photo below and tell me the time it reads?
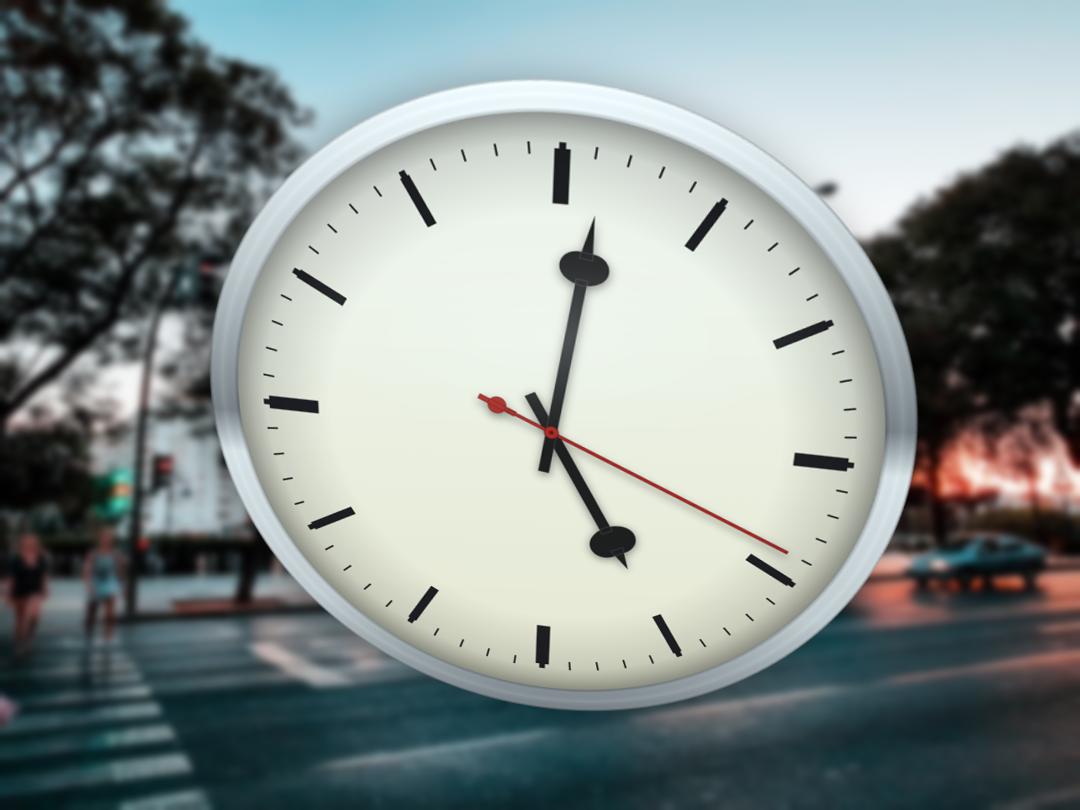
5:01:19
